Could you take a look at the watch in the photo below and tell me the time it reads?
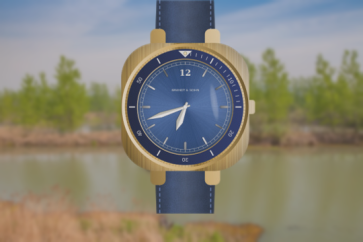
6:42
